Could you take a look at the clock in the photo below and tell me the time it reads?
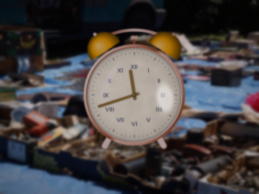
11:42
